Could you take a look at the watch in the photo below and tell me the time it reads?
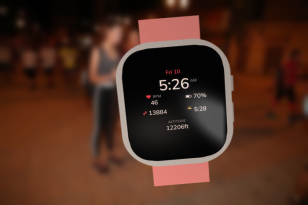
5:26
